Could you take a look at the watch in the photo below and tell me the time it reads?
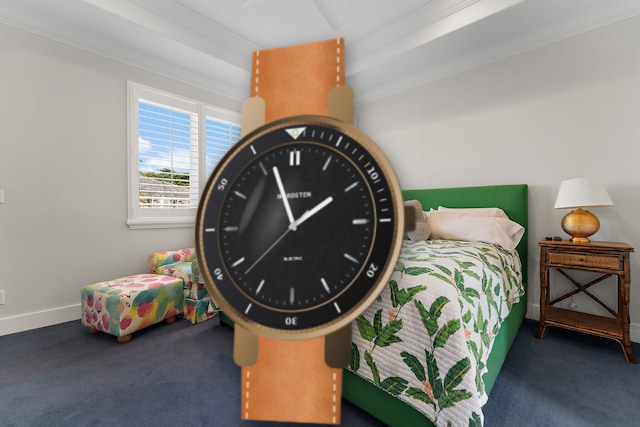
1:56:38
